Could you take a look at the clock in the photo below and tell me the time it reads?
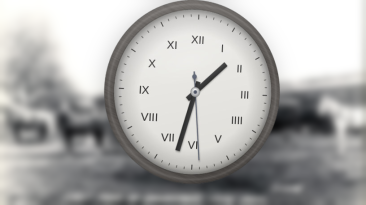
1:32:29
